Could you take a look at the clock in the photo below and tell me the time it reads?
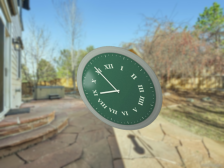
8:55
